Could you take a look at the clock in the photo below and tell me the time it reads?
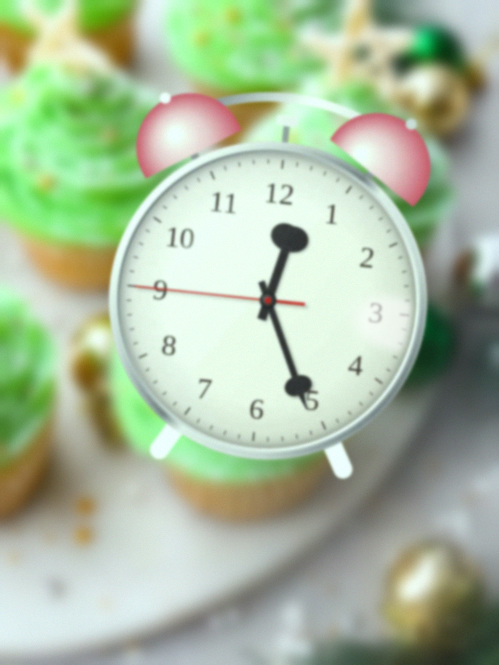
12:25:45
